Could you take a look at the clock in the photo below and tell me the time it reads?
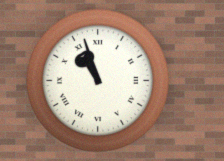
10:57
